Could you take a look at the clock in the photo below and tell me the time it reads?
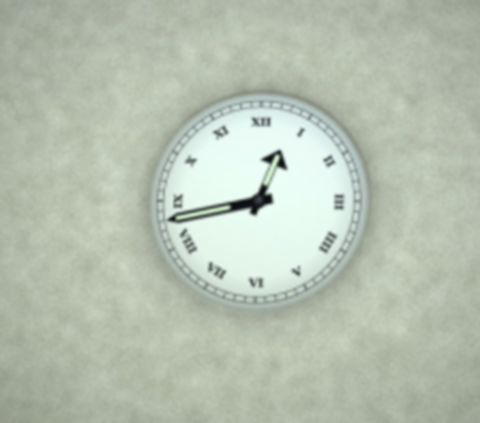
12:43
